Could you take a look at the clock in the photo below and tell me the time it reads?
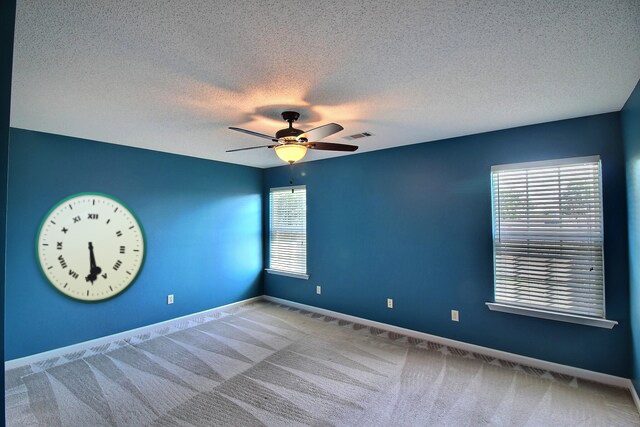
5:29
